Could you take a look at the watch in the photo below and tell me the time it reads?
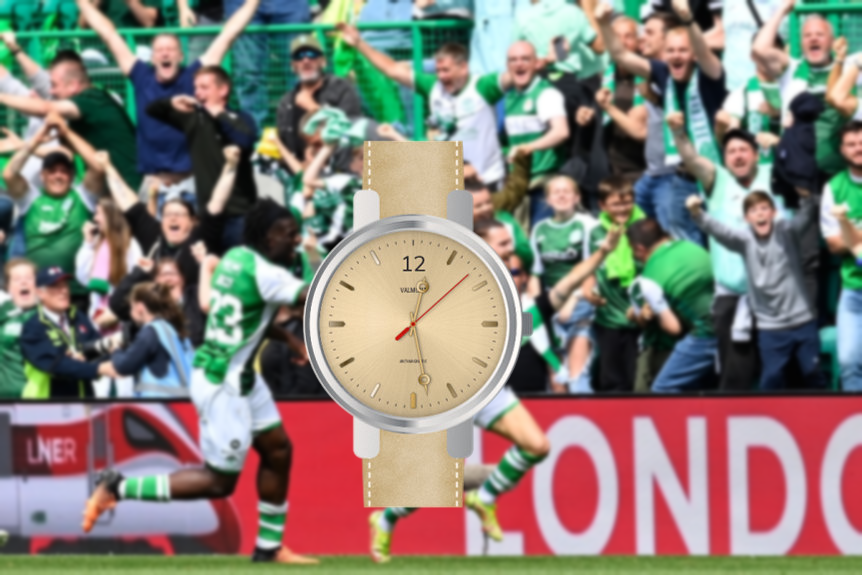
12:28:08
